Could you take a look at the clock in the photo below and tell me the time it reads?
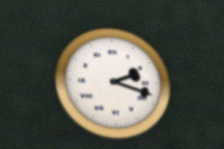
2:18
